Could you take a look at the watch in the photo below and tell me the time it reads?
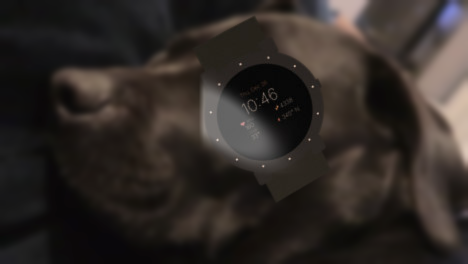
10:46
